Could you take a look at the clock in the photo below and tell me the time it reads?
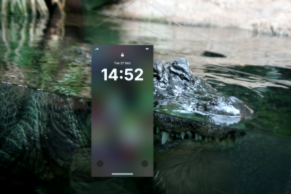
14:52
